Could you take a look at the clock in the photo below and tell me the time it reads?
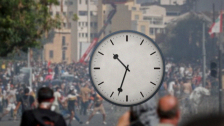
10:33
